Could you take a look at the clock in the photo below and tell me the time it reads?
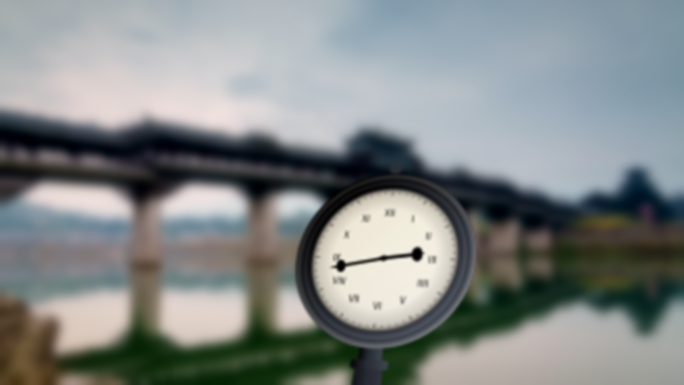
2:43
